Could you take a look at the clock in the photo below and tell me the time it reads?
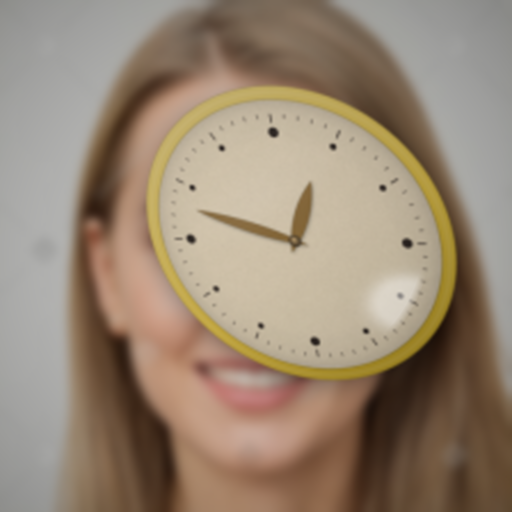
12:48
